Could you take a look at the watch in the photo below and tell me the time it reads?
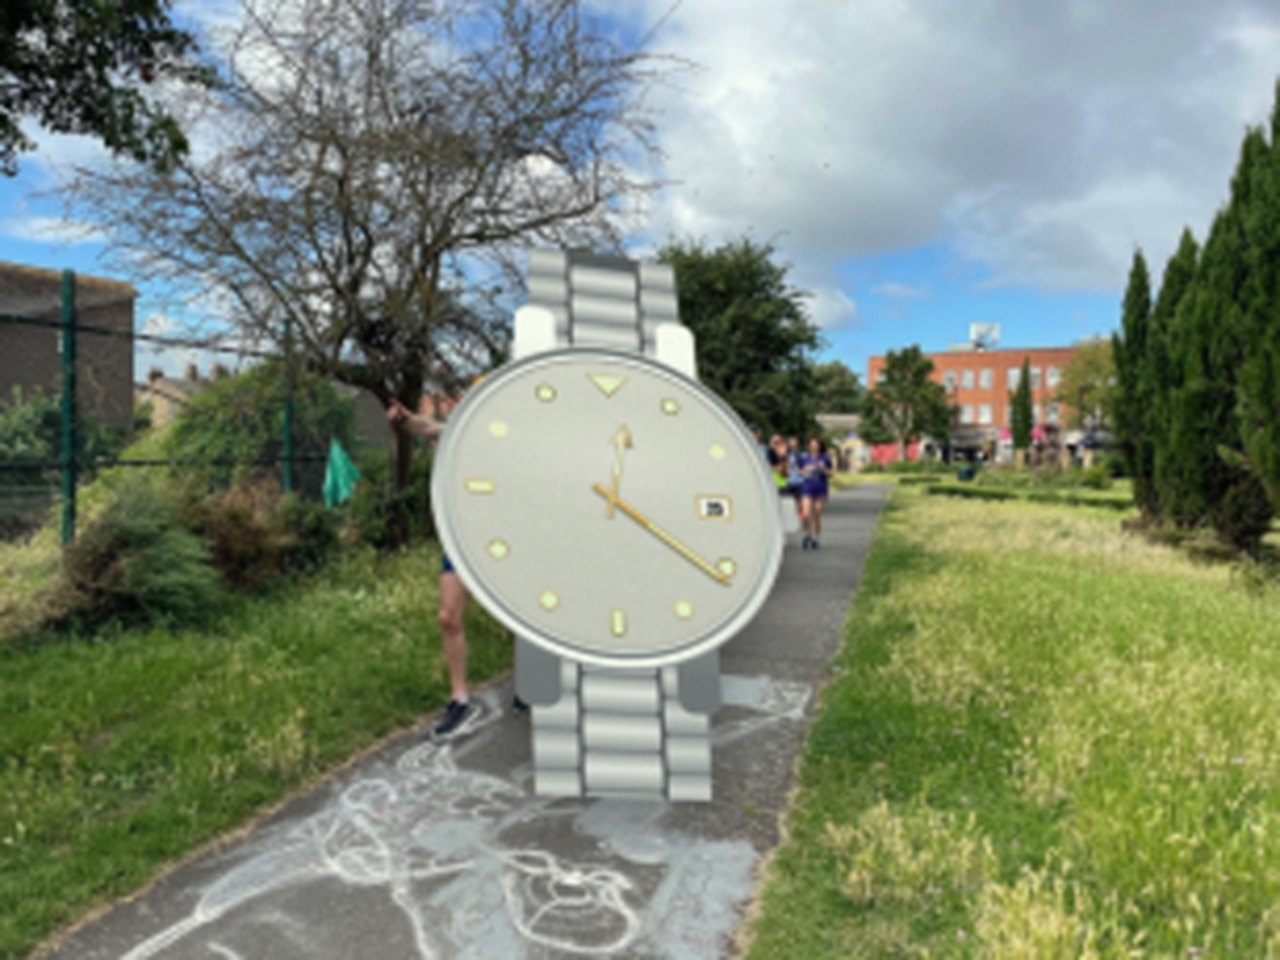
12:21
